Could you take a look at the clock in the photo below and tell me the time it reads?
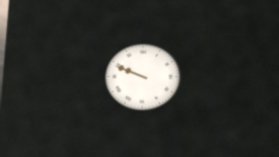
9:49
